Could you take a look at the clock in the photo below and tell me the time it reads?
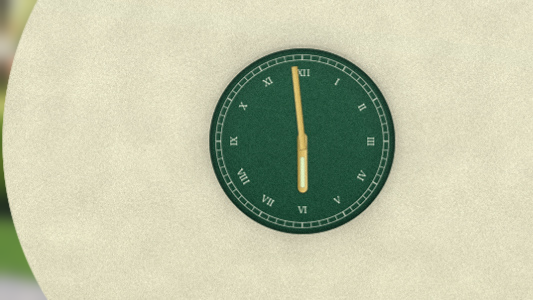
5:59
